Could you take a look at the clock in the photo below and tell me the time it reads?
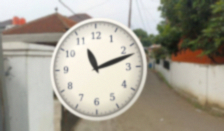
11:12
